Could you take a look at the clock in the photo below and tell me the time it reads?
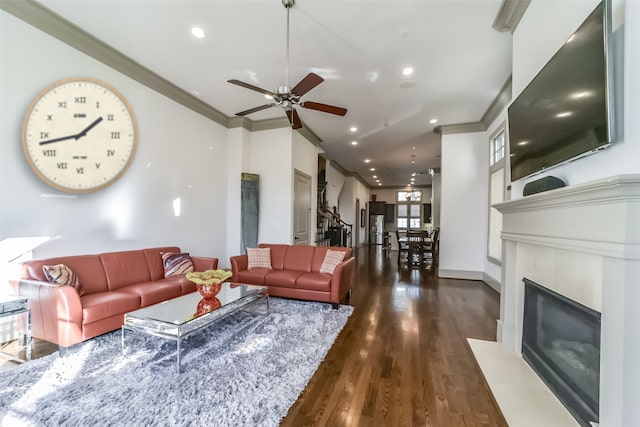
1:43
